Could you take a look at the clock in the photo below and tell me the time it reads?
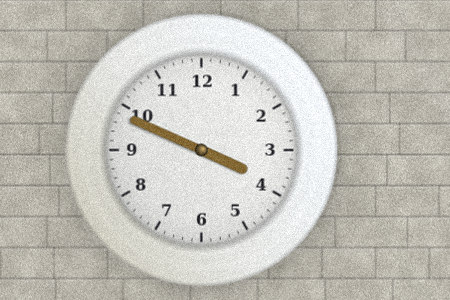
3:49
